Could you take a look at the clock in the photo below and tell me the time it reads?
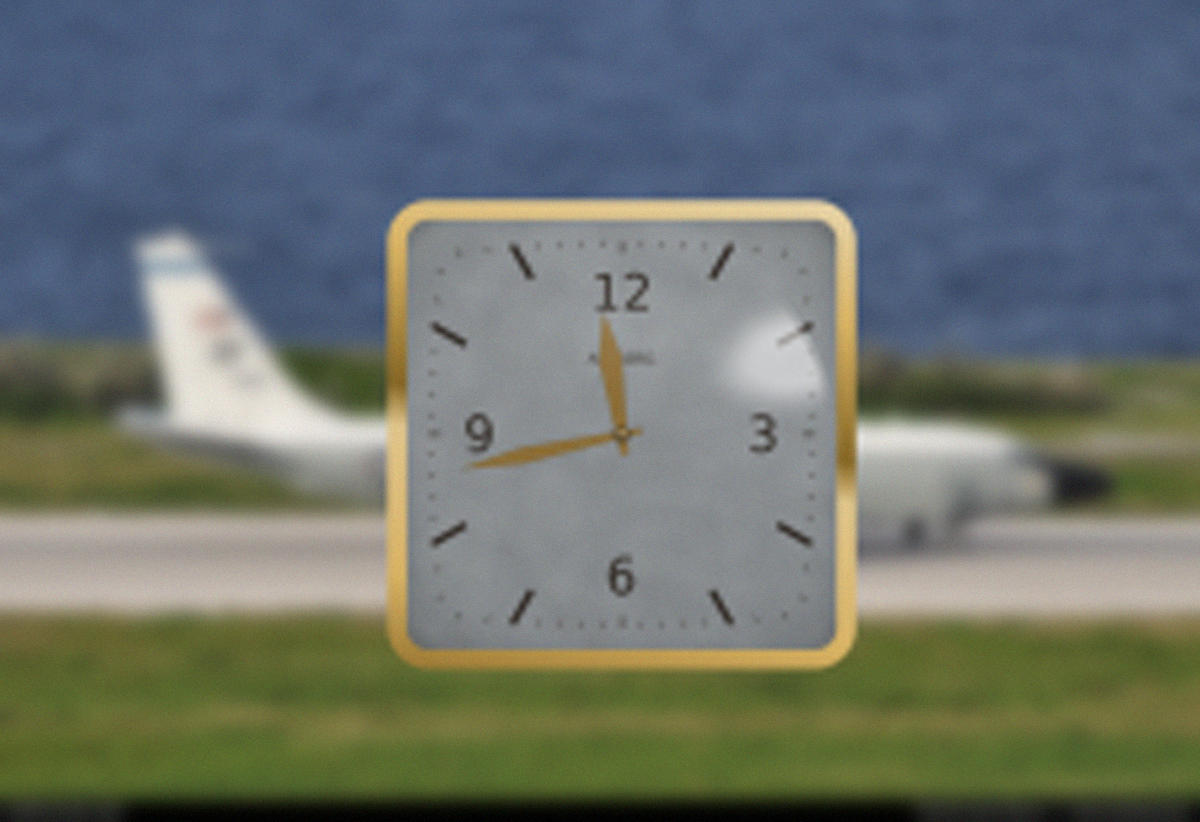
11:43
